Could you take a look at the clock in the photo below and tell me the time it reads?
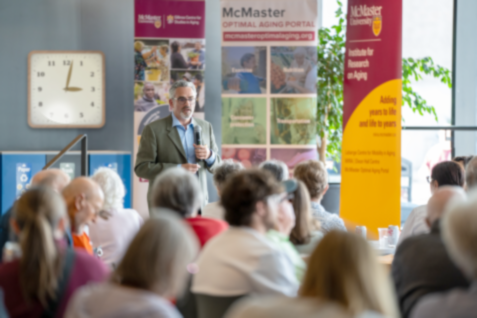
3:02
